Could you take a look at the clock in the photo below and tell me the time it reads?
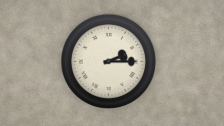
2:15
